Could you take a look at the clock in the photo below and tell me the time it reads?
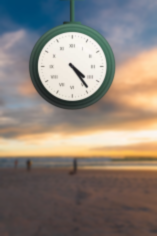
4:24
